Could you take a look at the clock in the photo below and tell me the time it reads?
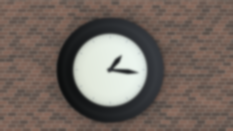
1:16
